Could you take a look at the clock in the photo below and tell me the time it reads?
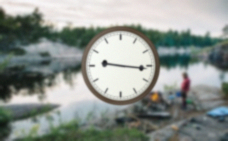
9:16
